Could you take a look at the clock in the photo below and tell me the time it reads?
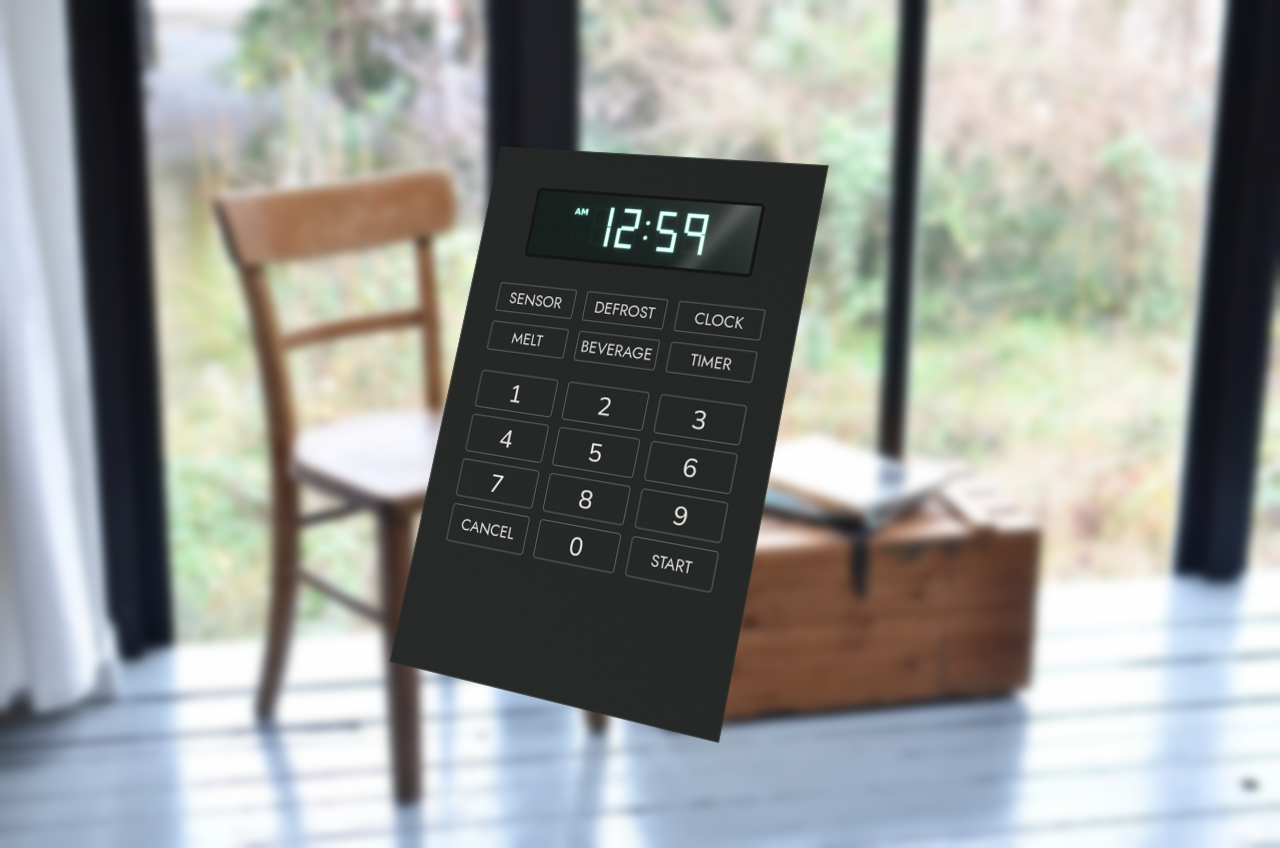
12:59
